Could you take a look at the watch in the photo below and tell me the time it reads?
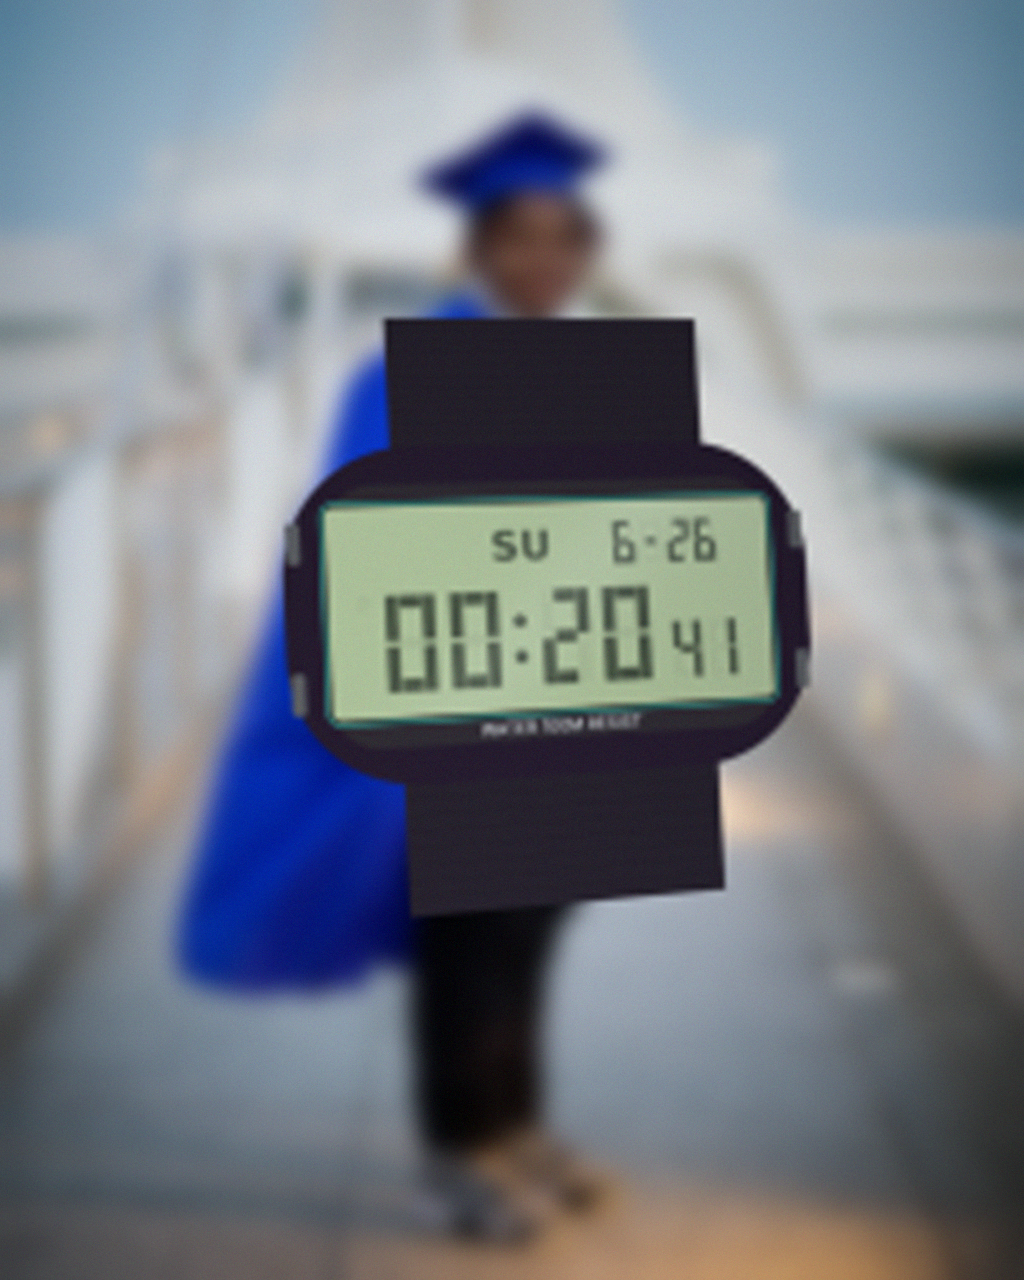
0:20:41
